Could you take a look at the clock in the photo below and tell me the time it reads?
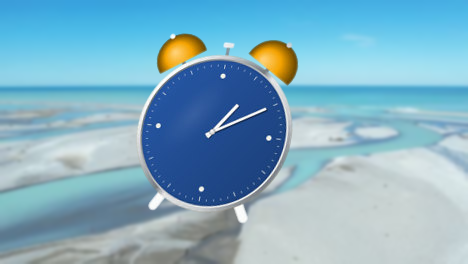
1:10
